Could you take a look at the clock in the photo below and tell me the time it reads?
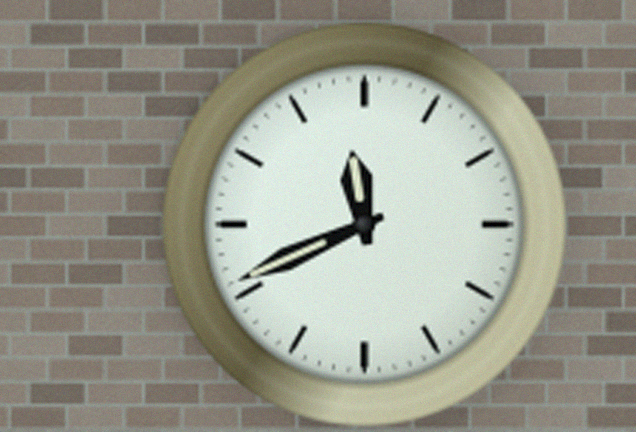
11:41
